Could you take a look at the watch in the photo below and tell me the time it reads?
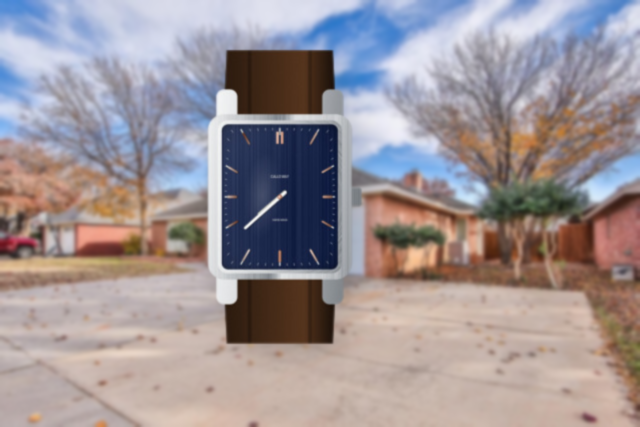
7:38
